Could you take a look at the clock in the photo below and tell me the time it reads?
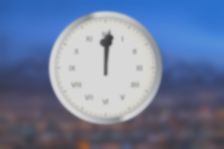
12:01
